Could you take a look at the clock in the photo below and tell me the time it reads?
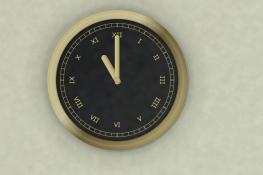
11:00
